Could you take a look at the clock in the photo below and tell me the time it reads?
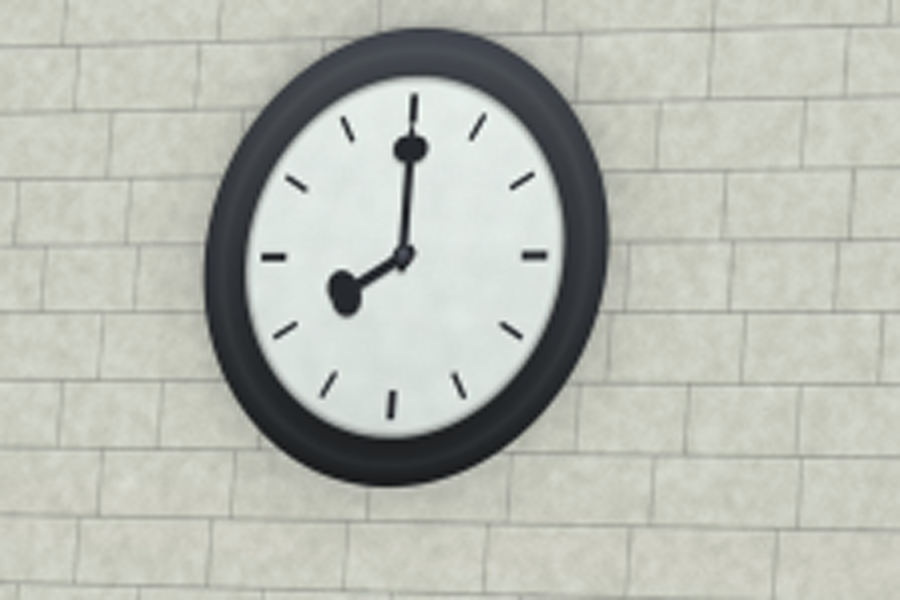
8:00
